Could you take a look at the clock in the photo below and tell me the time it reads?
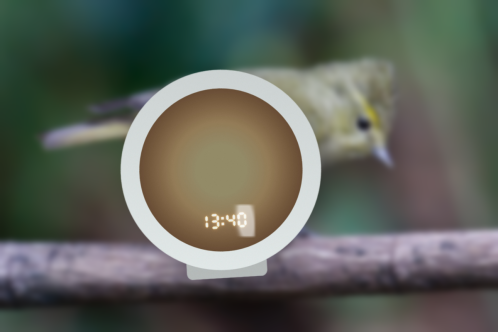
13:40
